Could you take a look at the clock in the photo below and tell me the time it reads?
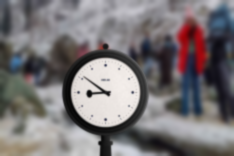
8:51
